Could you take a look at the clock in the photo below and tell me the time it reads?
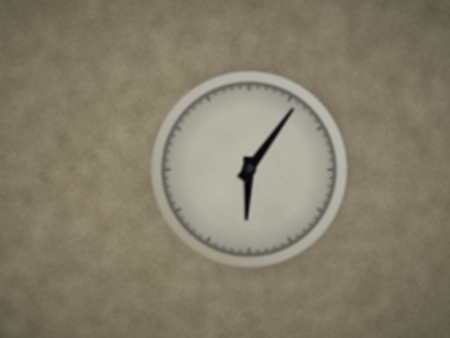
6:06
